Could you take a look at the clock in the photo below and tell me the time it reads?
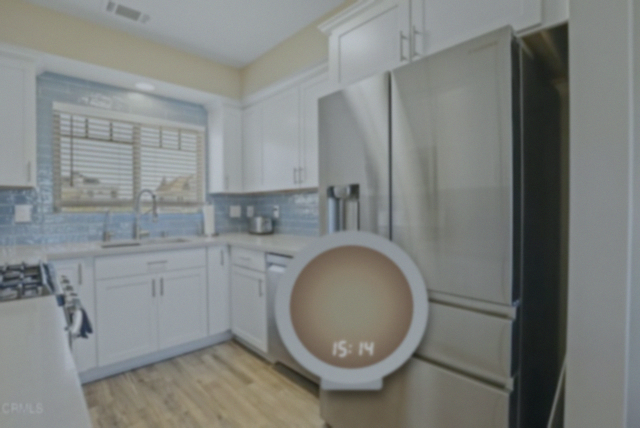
15:14
